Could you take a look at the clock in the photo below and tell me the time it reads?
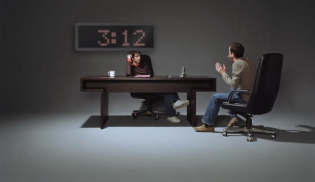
3:12
